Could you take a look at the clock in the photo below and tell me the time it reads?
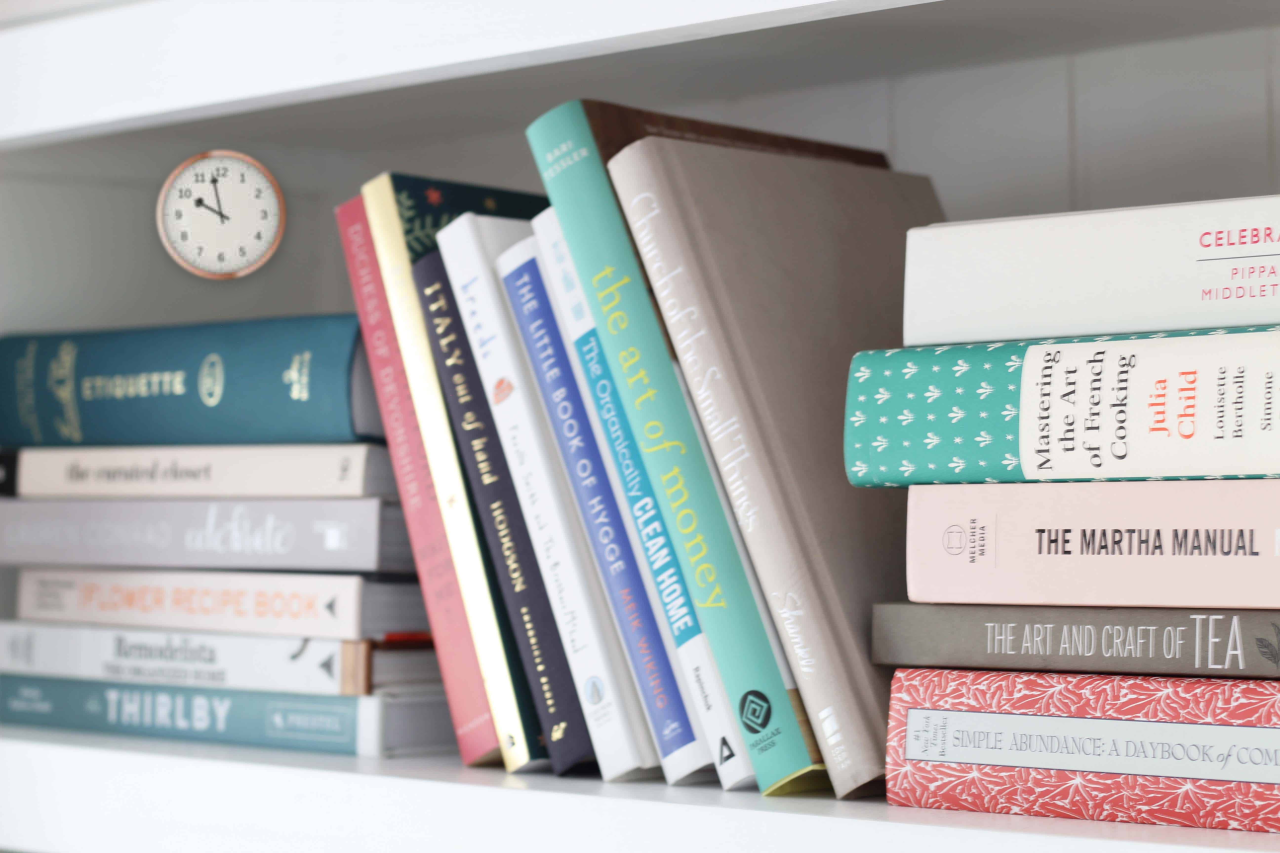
9:58
